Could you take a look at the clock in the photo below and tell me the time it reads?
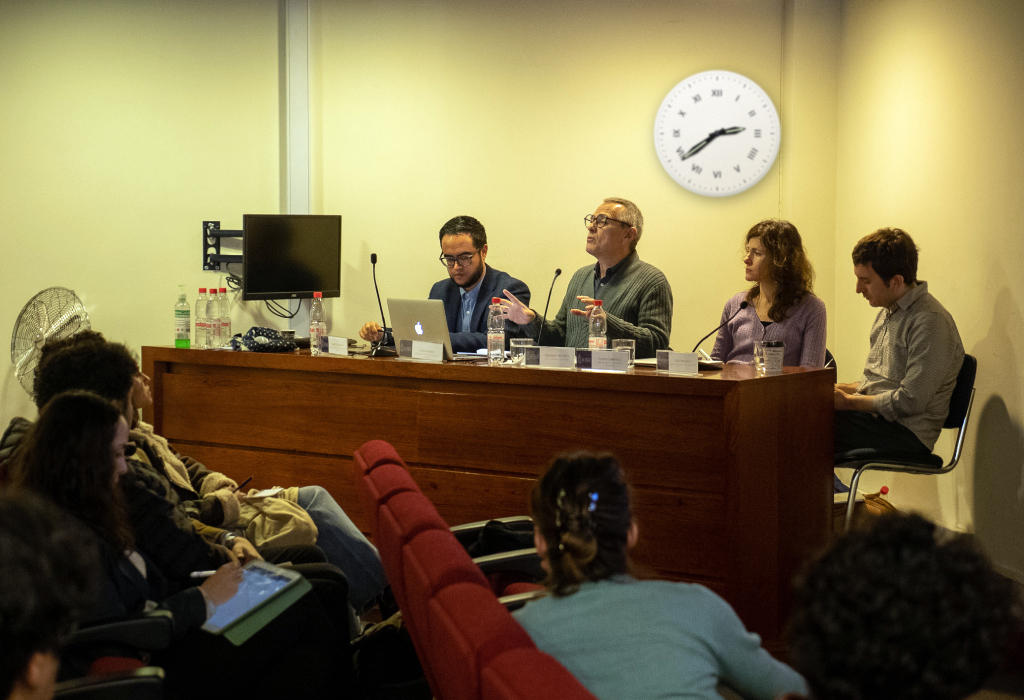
2:39
